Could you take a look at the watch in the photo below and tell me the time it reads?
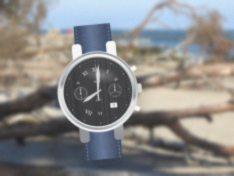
8:01
